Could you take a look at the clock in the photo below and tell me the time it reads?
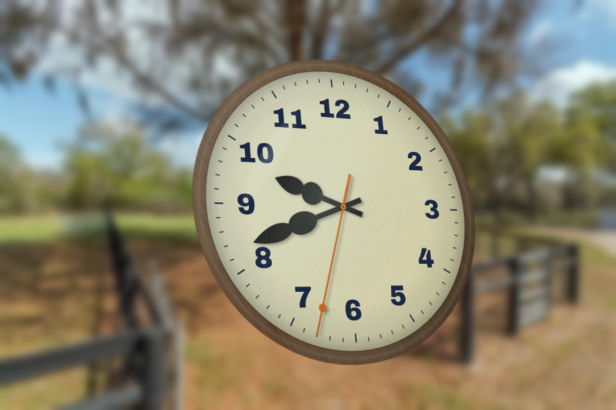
9:41:33
